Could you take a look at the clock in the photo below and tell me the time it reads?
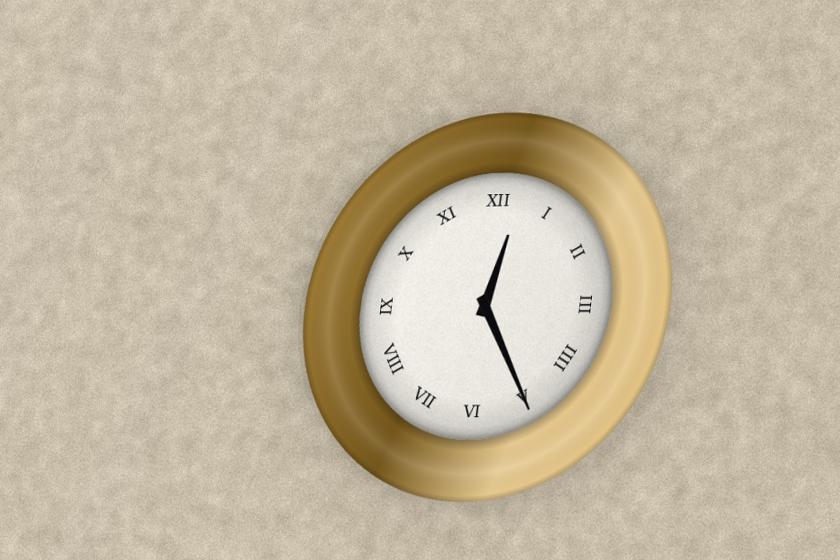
12:25
